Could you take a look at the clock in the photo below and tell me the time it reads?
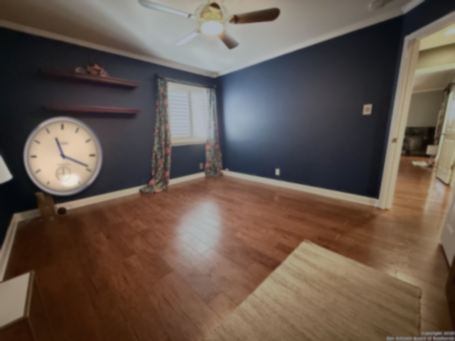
11:19
